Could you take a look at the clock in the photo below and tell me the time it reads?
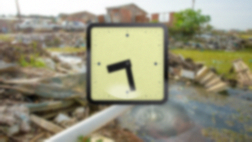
8:28
